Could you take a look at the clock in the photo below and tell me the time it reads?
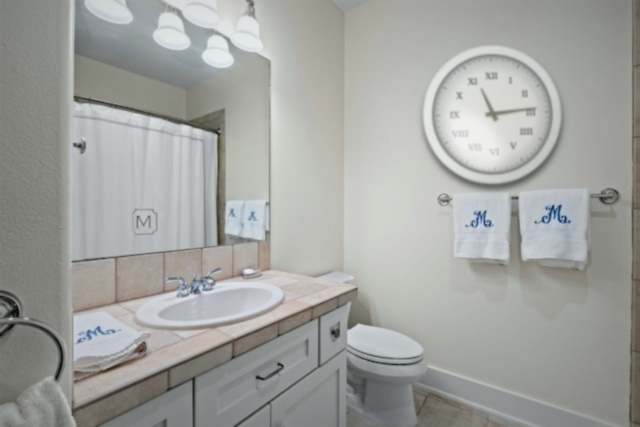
11:14
